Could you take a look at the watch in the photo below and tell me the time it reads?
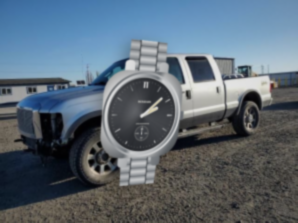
2:08
